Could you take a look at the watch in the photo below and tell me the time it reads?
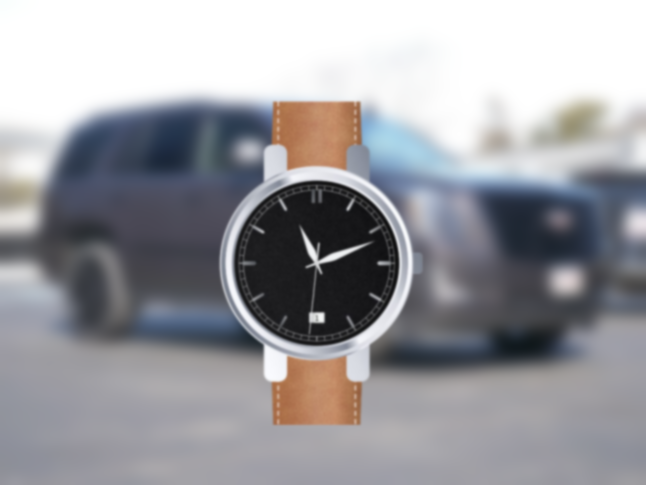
11:11:31
